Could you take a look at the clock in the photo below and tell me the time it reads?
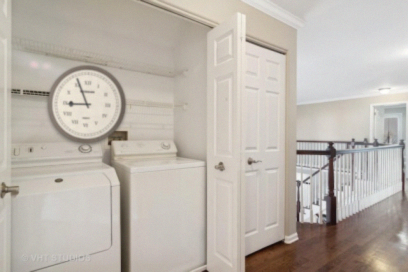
8:56
